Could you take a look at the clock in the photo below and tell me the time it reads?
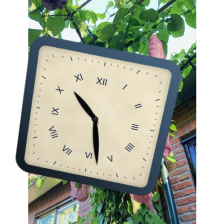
10:28
